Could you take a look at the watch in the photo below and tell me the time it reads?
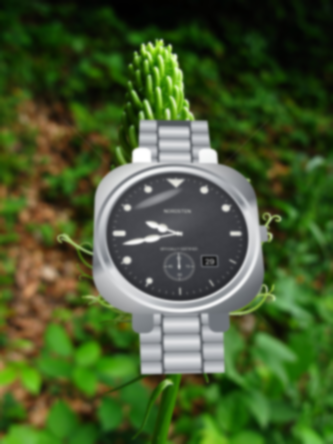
9:43
